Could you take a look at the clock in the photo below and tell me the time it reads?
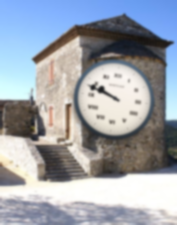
9:48
